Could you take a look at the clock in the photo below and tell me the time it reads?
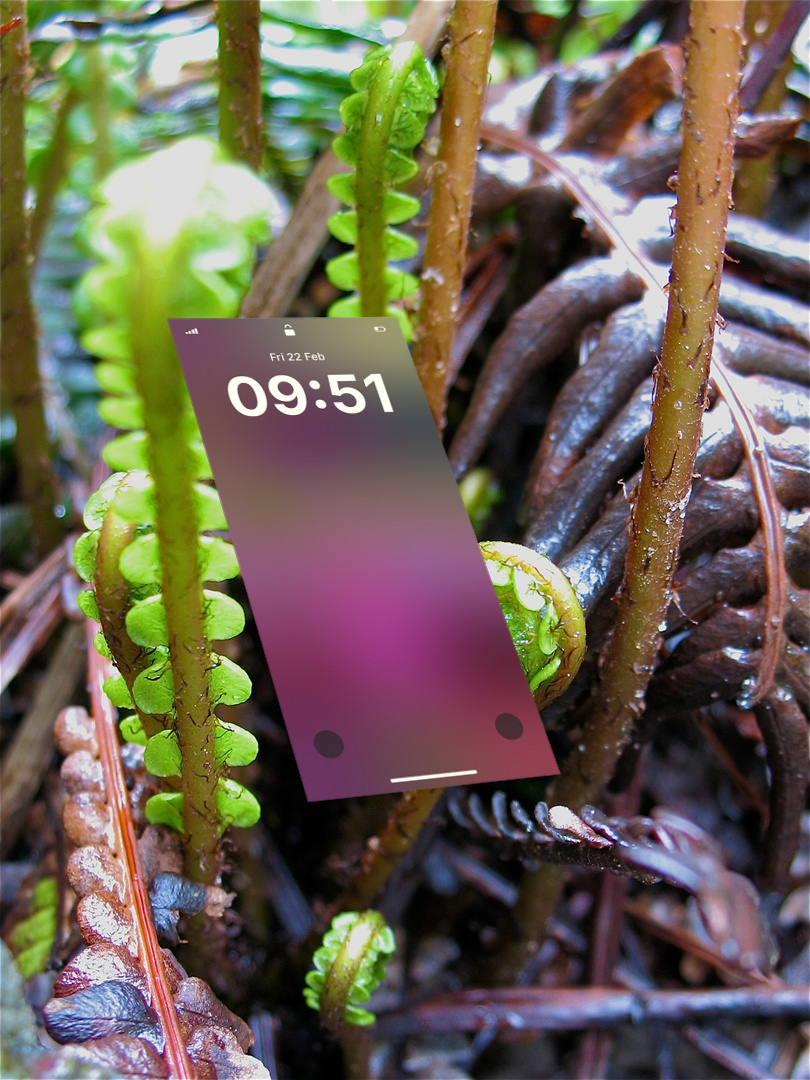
9:51
